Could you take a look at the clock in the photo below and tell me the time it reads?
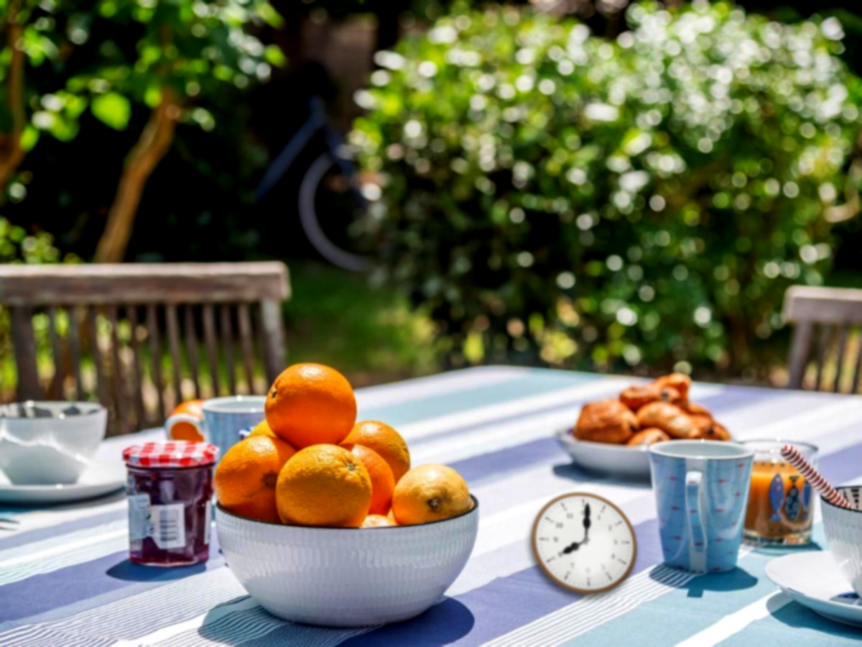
8:01
